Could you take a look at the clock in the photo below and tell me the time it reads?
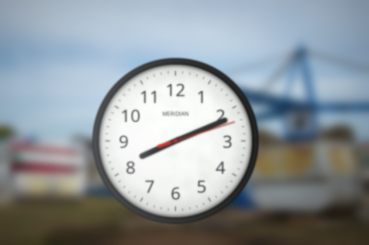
8:11:12
